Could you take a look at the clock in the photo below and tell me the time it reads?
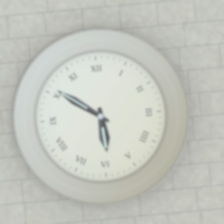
5:51
